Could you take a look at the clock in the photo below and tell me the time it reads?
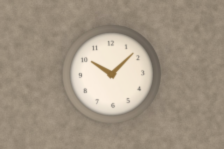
10:08
